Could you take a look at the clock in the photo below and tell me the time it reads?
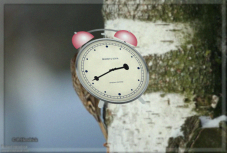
2:41
